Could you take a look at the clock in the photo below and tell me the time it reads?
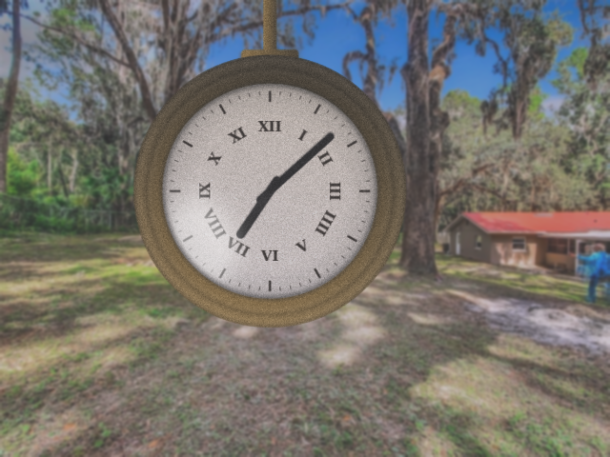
7:08
